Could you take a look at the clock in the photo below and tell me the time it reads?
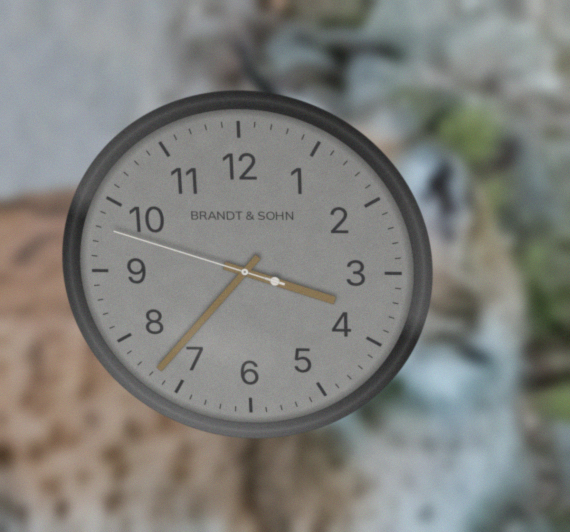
3:36:48
